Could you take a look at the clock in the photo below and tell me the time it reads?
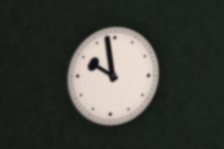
9:58
